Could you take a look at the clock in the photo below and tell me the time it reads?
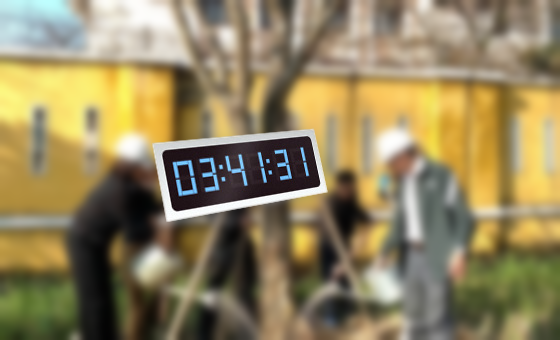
3:41:31
